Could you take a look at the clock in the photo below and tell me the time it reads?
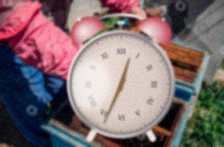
12:34
